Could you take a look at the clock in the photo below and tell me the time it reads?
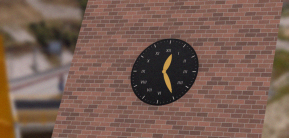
12:25
